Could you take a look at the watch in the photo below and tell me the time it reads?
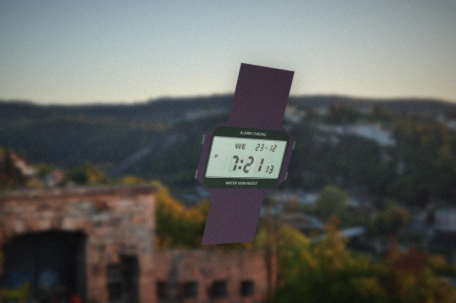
7:21
